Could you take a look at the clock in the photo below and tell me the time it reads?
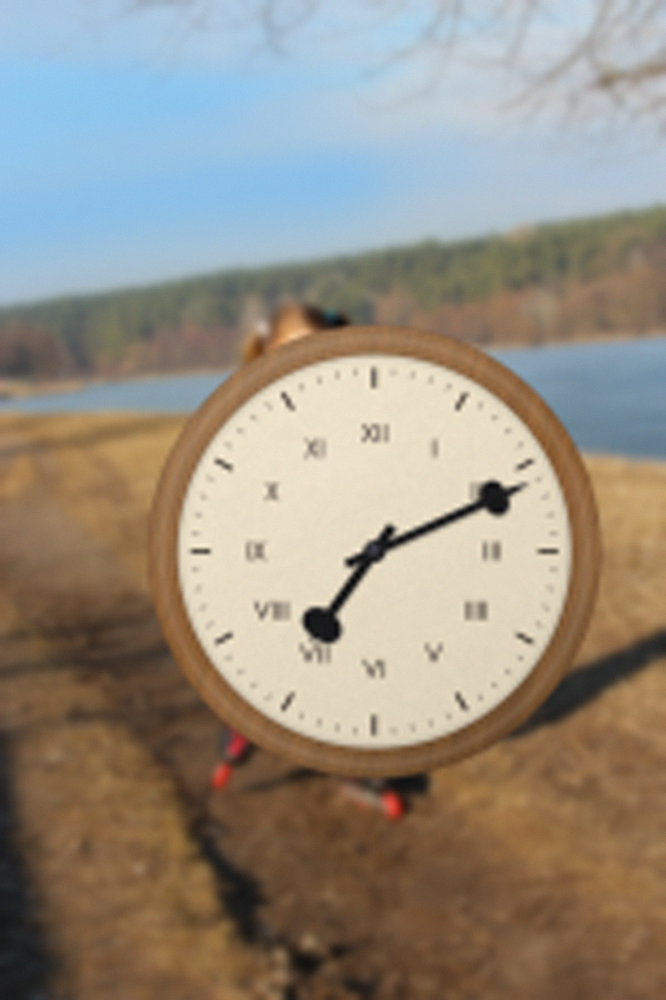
7:11
